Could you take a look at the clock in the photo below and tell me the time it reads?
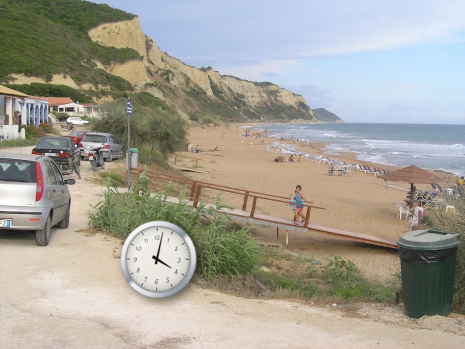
4:02
